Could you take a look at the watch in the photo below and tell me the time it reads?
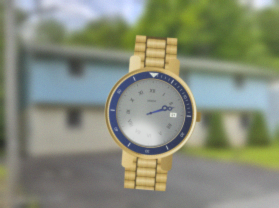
2:12
